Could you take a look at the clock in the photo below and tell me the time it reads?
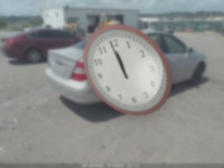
11:59
